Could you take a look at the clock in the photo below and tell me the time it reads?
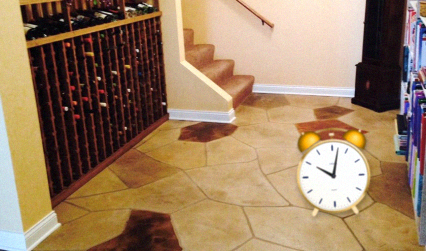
10:02
